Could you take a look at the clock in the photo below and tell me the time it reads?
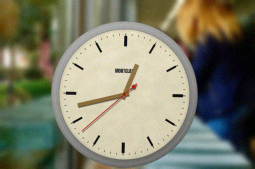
12:42:38
